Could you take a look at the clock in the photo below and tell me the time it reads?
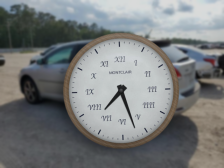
7:27
